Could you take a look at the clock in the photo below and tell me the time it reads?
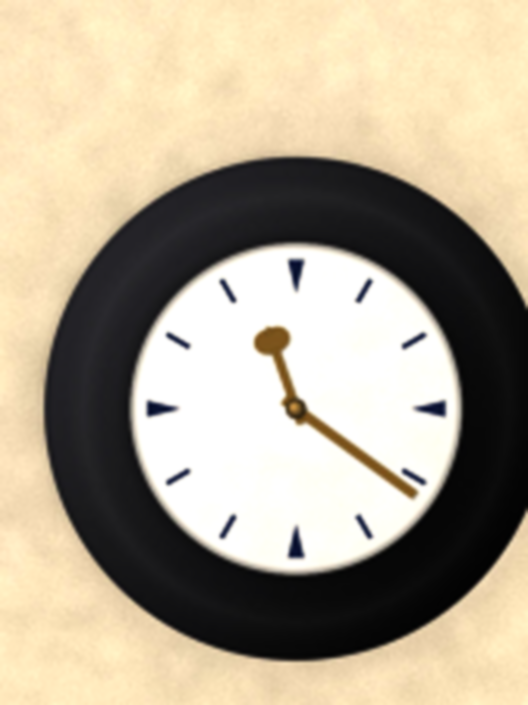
11:21
